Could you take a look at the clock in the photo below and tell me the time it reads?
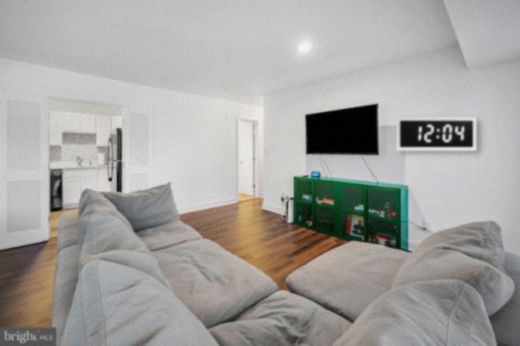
12:04
